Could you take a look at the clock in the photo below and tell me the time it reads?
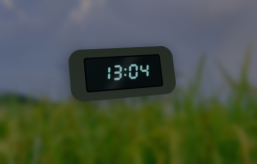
13:04
